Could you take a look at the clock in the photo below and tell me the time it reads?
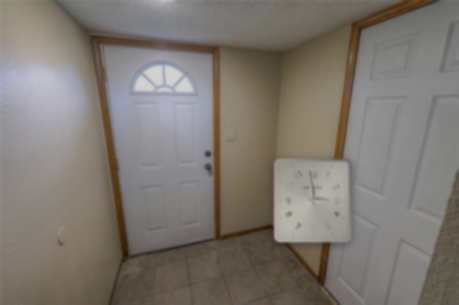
2:59
